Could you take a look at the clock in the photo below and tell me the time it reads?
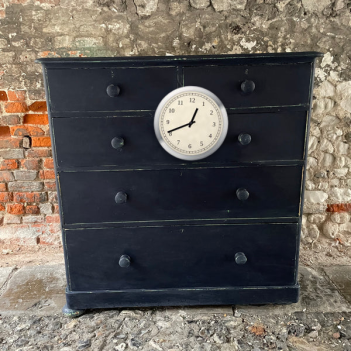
12:41
